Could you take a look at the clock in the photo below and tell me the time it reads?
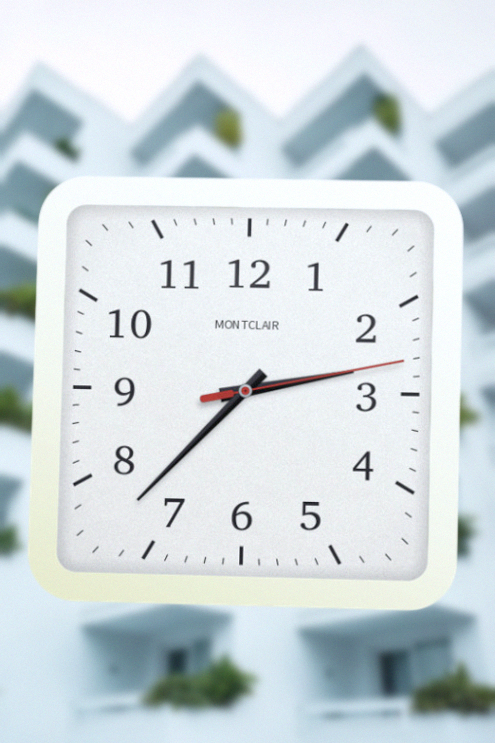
2:37:13
